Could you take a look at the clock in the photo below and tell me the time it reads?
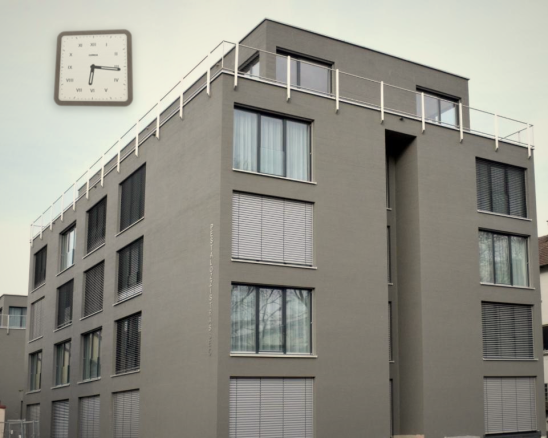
6:16
